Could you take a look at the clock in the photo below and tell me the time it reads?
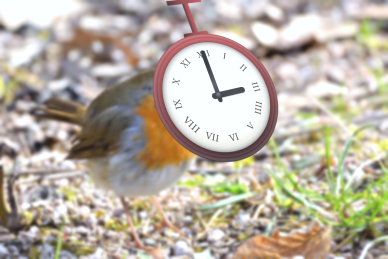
3:00
